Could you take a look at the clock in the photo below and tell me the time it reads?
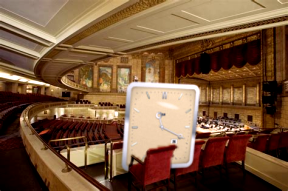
11:19
